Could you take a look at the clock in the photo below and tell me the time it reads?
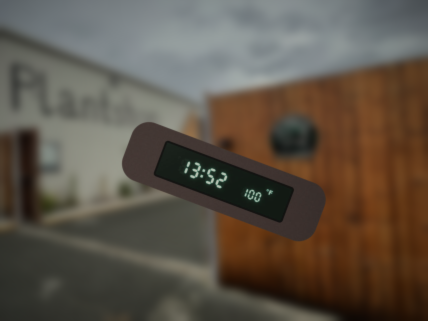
13:52
